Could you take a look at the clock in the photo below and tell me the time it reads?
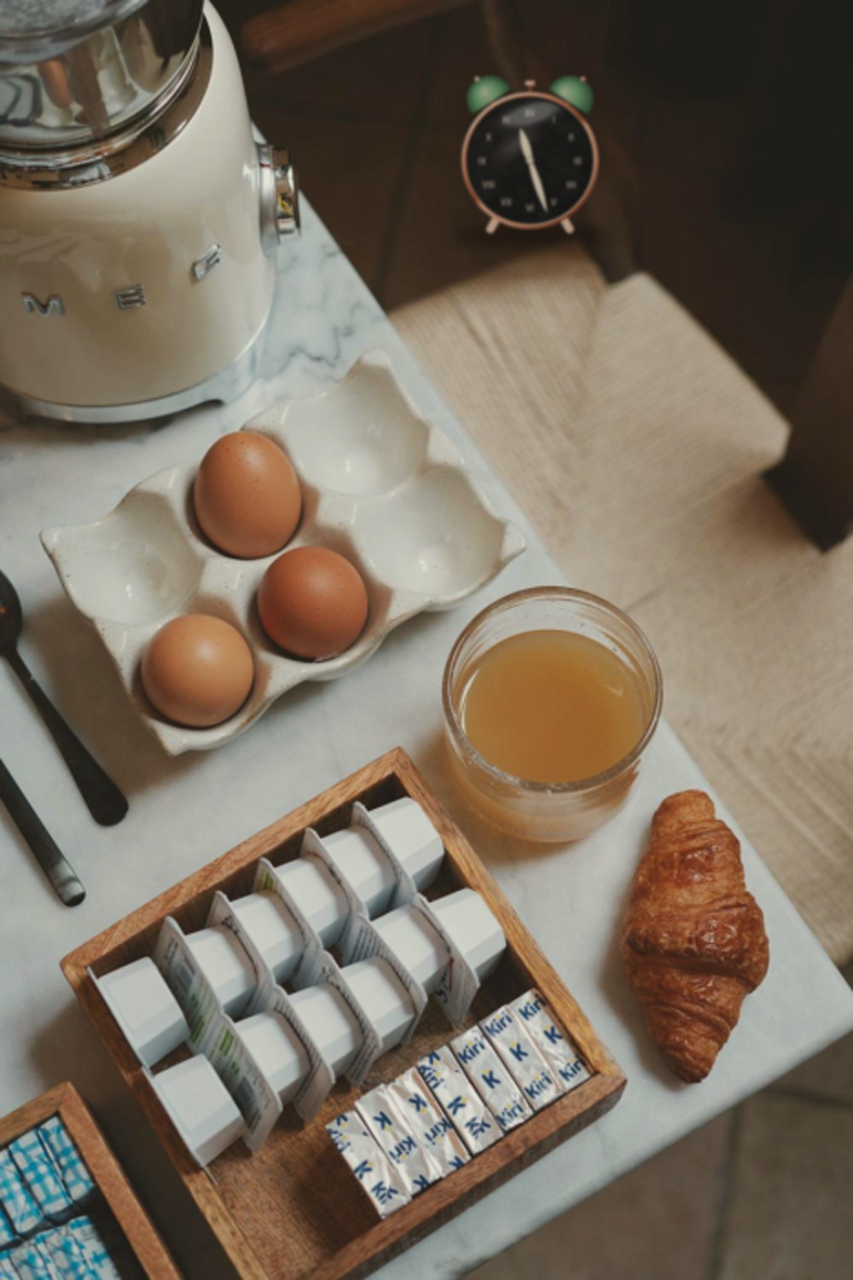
11:27
